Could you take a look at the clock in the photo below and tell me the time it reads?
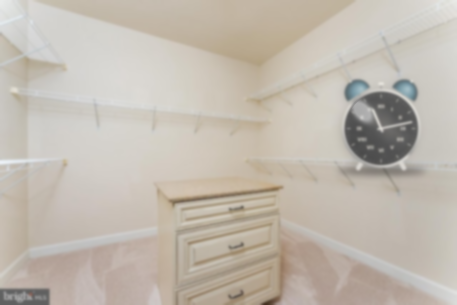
11:13
